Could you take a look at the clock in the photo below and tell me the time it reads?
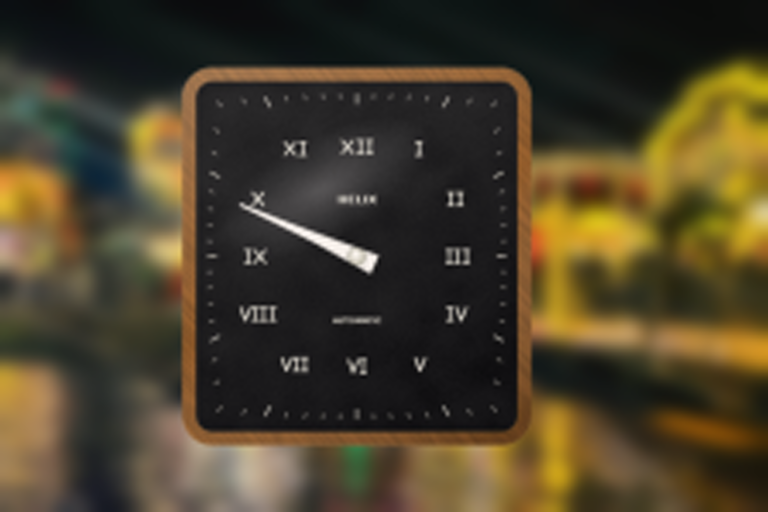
9:49
